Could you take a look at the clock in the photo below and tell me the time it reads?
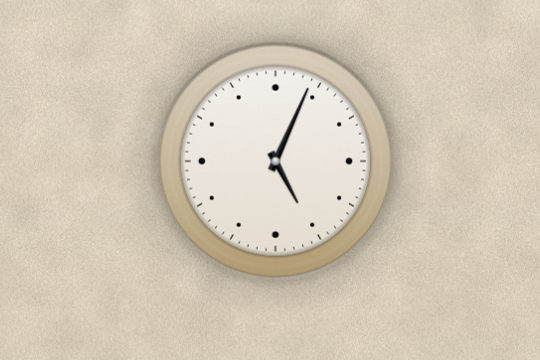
5:04
